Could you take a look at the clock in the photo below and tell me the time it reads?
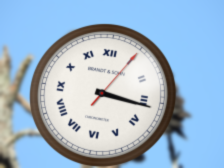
3:16:05
